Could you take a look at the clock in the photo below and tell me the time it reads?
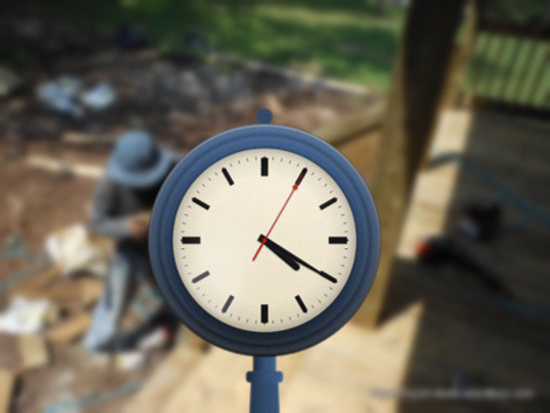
4:20:05
